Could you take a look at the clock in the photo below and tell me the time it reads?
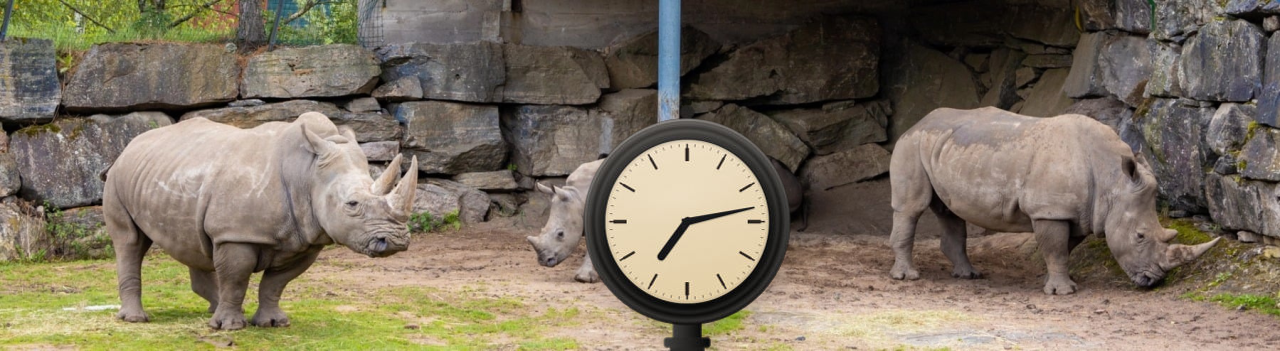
7:13
